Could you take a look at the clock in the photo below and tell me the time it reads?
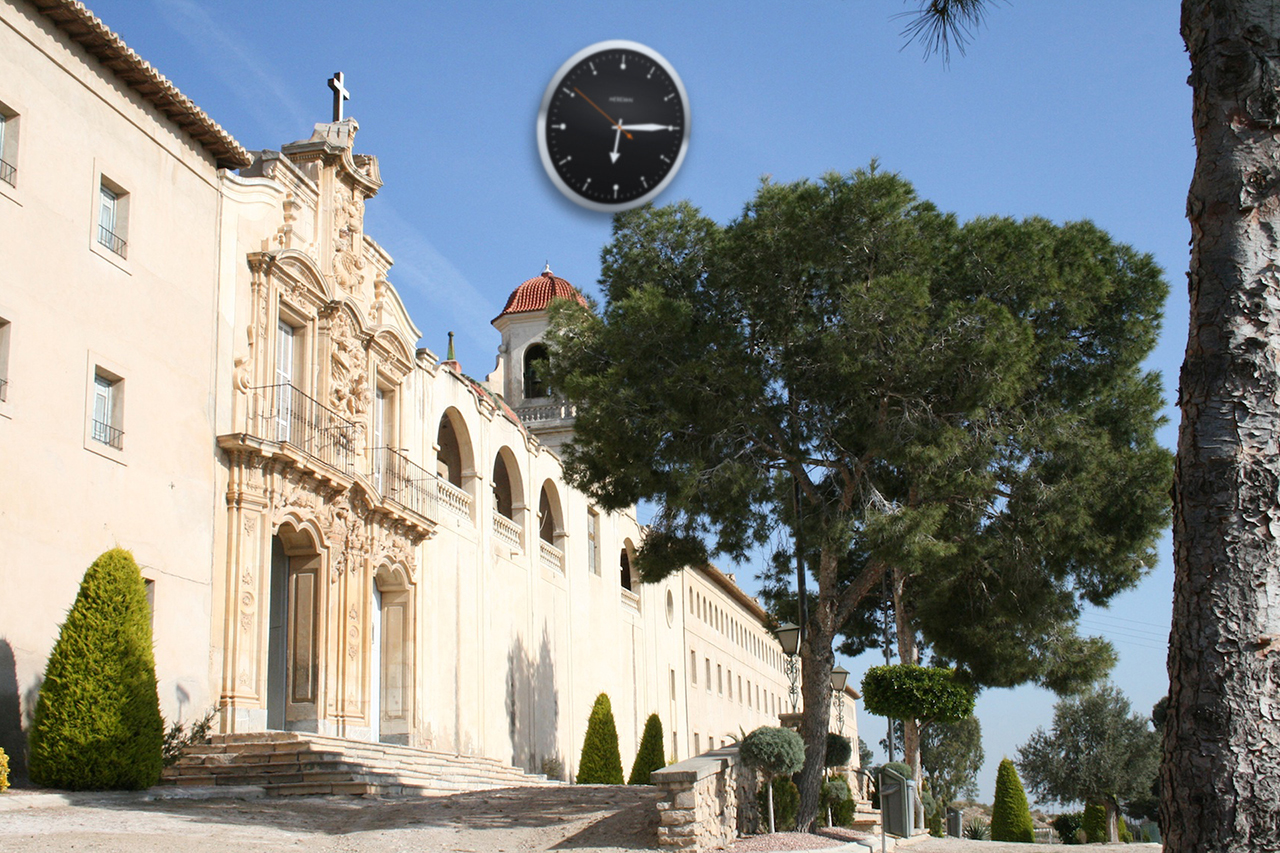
6:14:51
